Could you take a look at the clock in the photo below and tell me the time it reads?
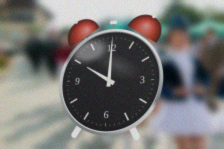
10:00
